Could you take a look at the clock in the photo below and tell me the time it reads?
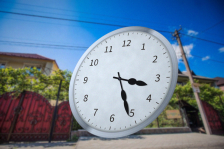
3:26
